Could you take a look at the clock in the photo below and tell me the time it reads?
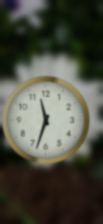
11:33
